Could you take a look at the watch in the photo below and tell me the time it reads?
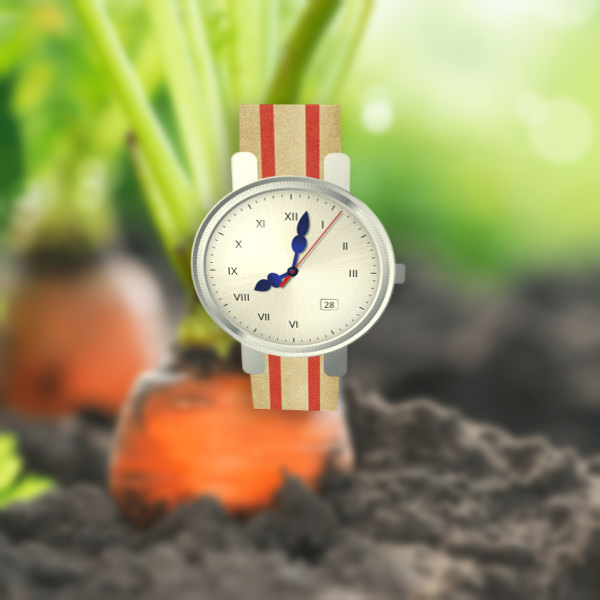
8:02:06
